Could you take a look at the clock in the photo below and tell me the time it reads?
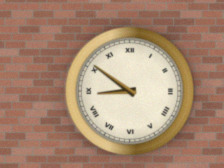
8:51
